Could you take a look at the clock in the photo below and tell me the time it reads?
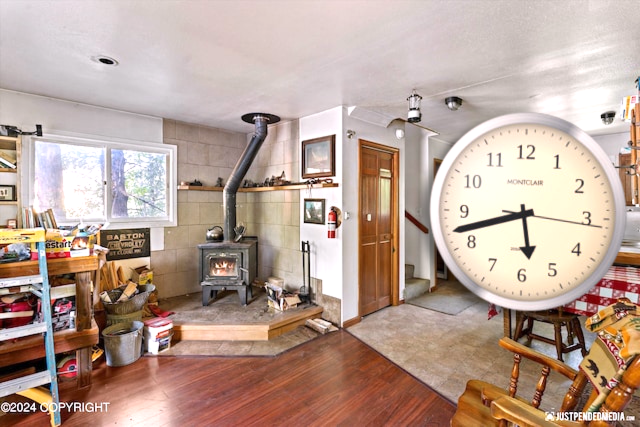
5:42:16
